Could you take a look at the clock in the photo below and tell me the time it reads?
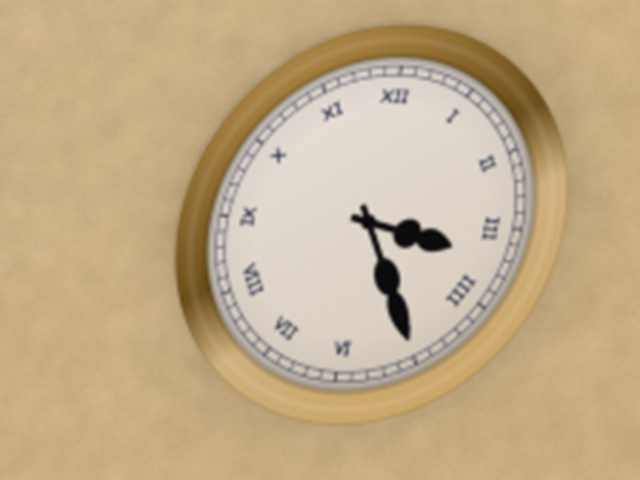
3:25
